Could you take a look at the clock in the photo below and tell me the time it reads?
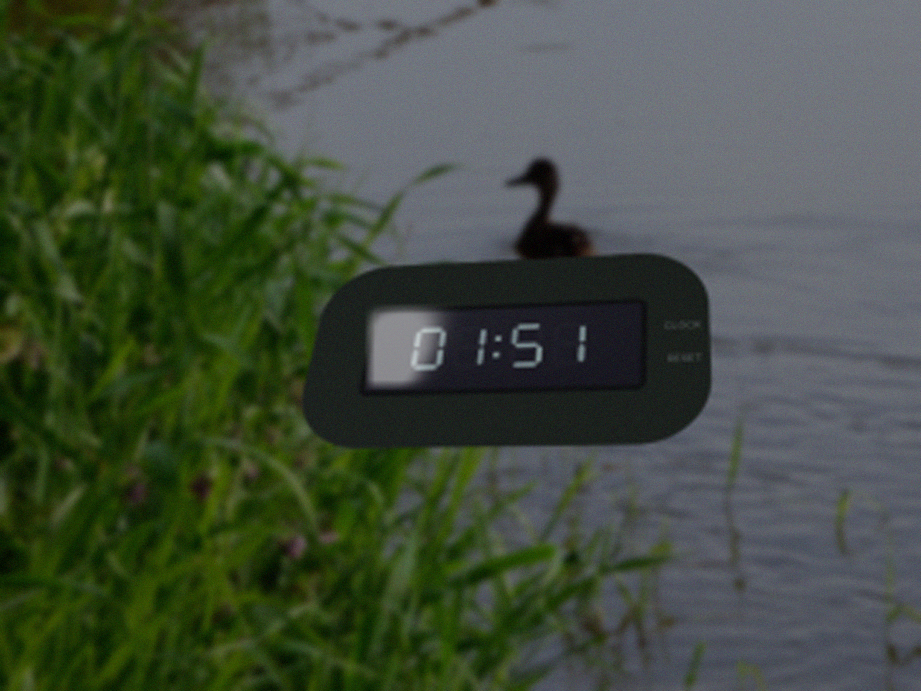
1:51
